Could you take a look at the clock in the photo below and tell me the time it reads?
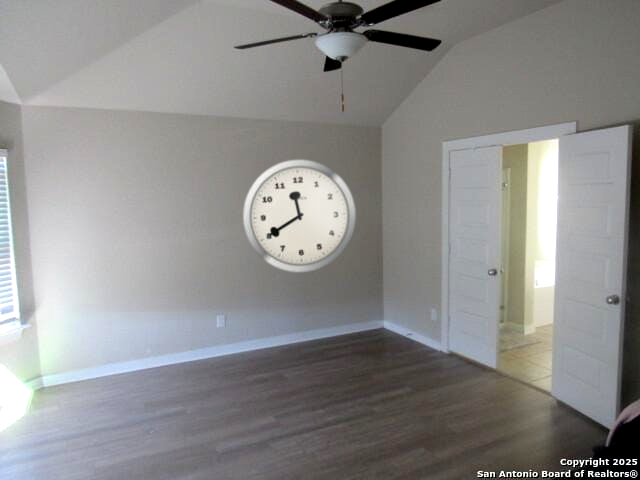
11:40
